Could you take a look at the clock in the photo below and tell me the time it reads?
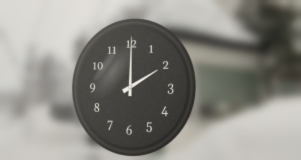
2:00
